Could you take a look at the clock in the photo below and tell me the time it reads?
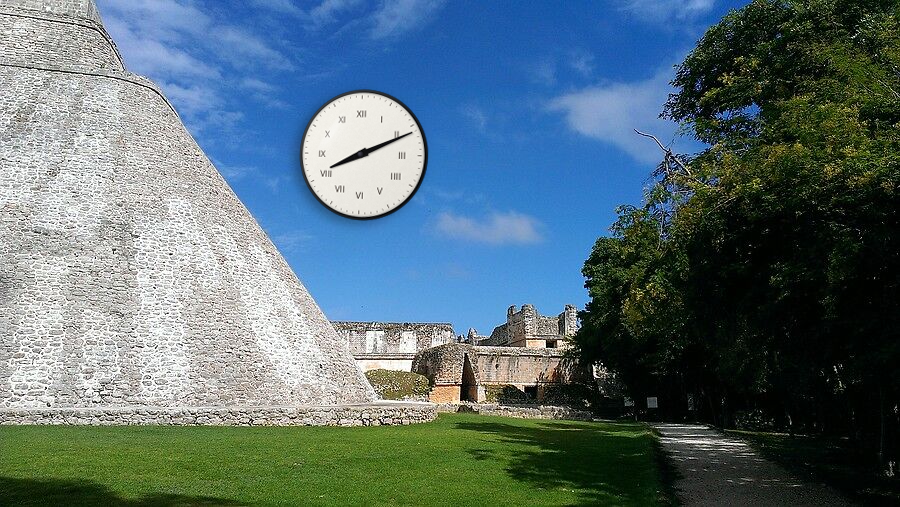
8:11
